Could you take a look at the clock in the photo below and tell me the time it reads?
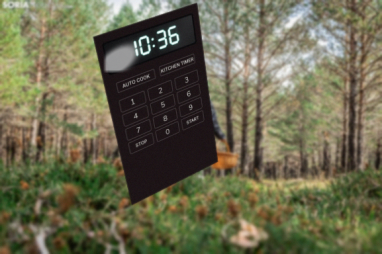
10:36
